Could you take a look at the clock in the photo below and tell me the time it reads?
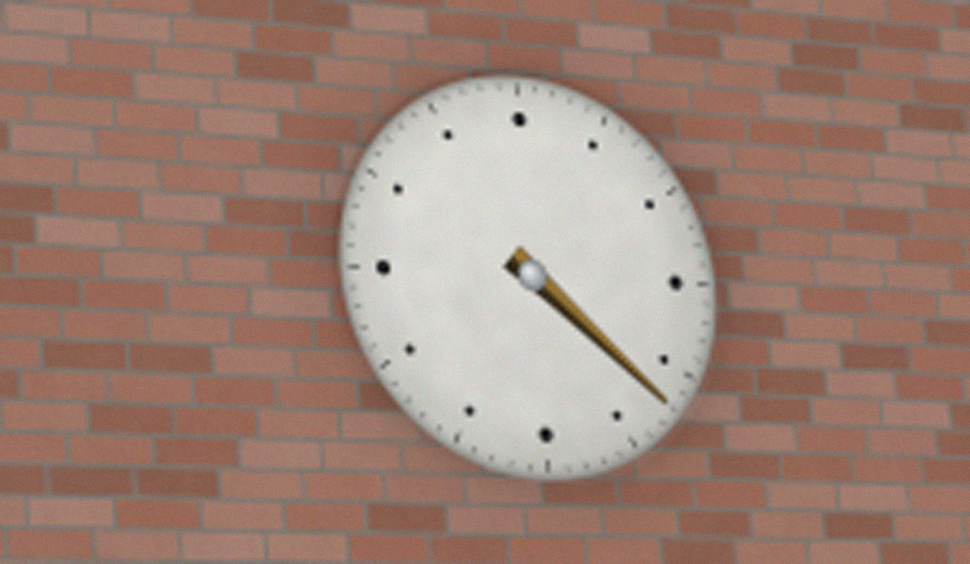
4:22
